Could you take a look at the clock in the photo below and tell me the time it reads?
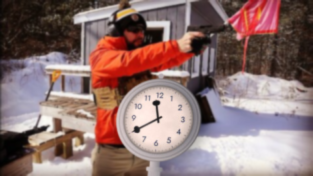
11:40
